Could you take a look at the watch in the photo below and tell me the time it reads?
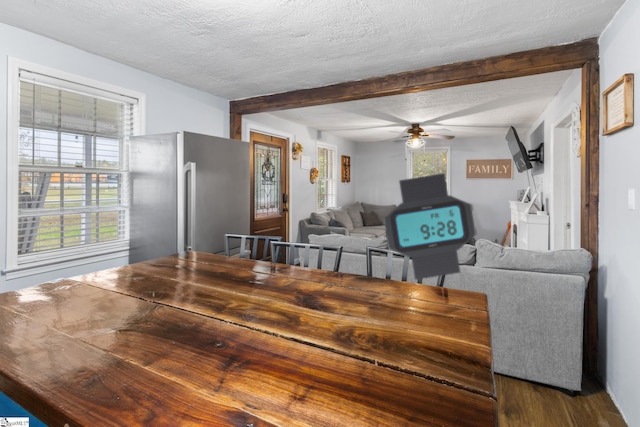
9:28
